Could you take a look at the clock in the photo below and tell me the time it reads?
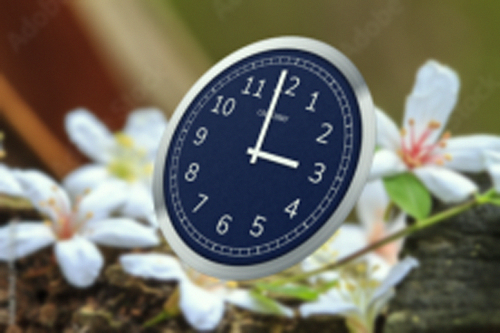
2:59
